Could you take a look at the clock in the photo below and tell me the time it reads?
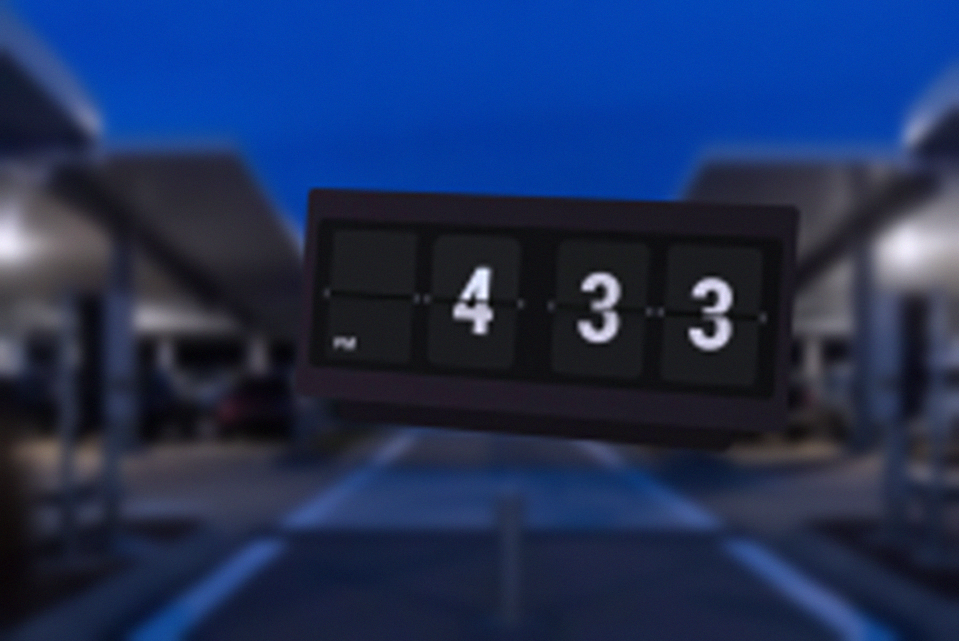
4:33
